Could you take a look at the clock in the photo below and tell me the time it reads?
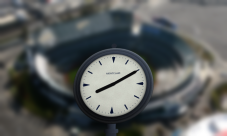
8:10
